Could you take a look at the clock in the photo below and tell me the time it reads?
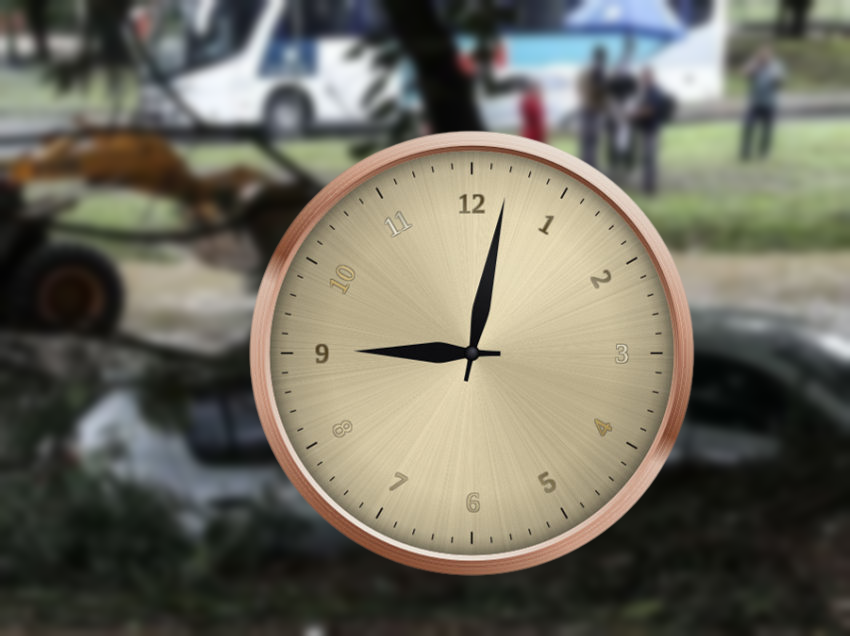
9:02
